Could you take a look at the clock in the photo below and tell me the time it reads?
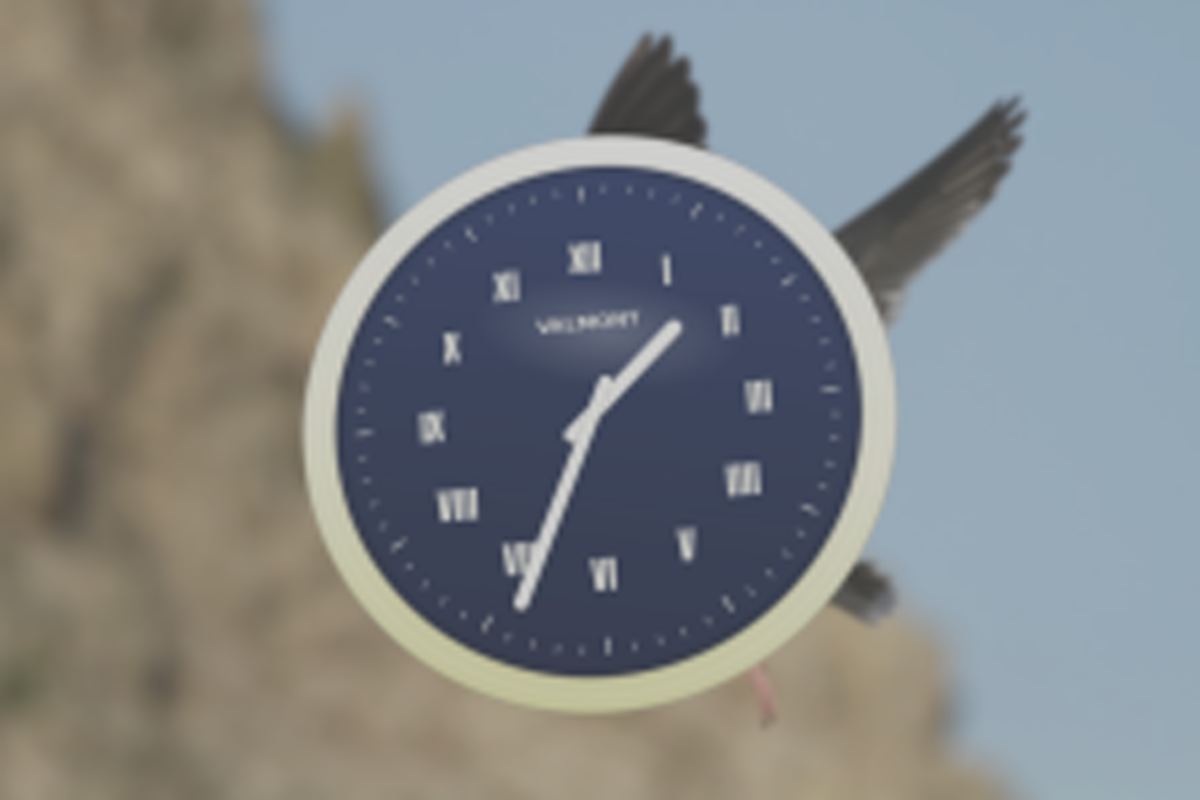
1:34
